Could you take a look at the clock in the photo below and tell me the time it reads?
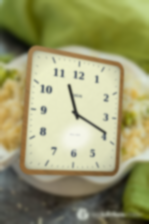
11:19
